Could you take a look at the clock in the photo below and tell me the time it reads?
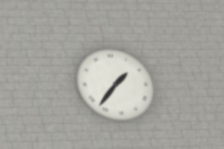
1:37
